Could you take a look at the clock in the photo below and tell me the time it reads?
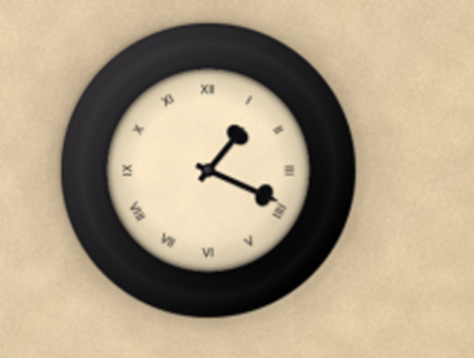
1:19
